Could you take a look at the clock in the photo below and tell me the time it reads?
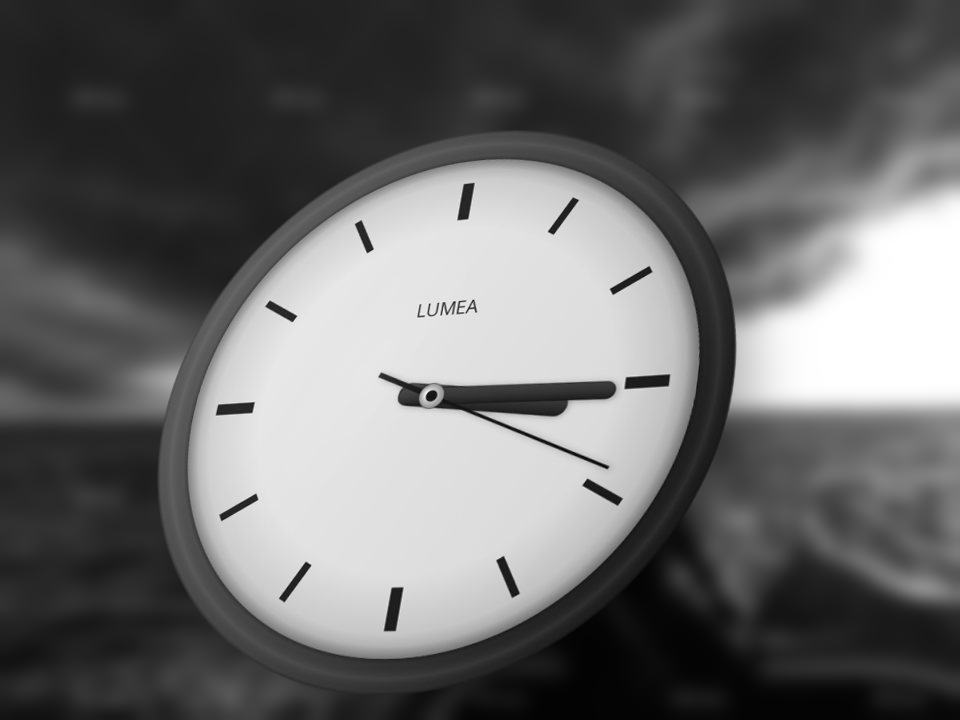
3:15:19
